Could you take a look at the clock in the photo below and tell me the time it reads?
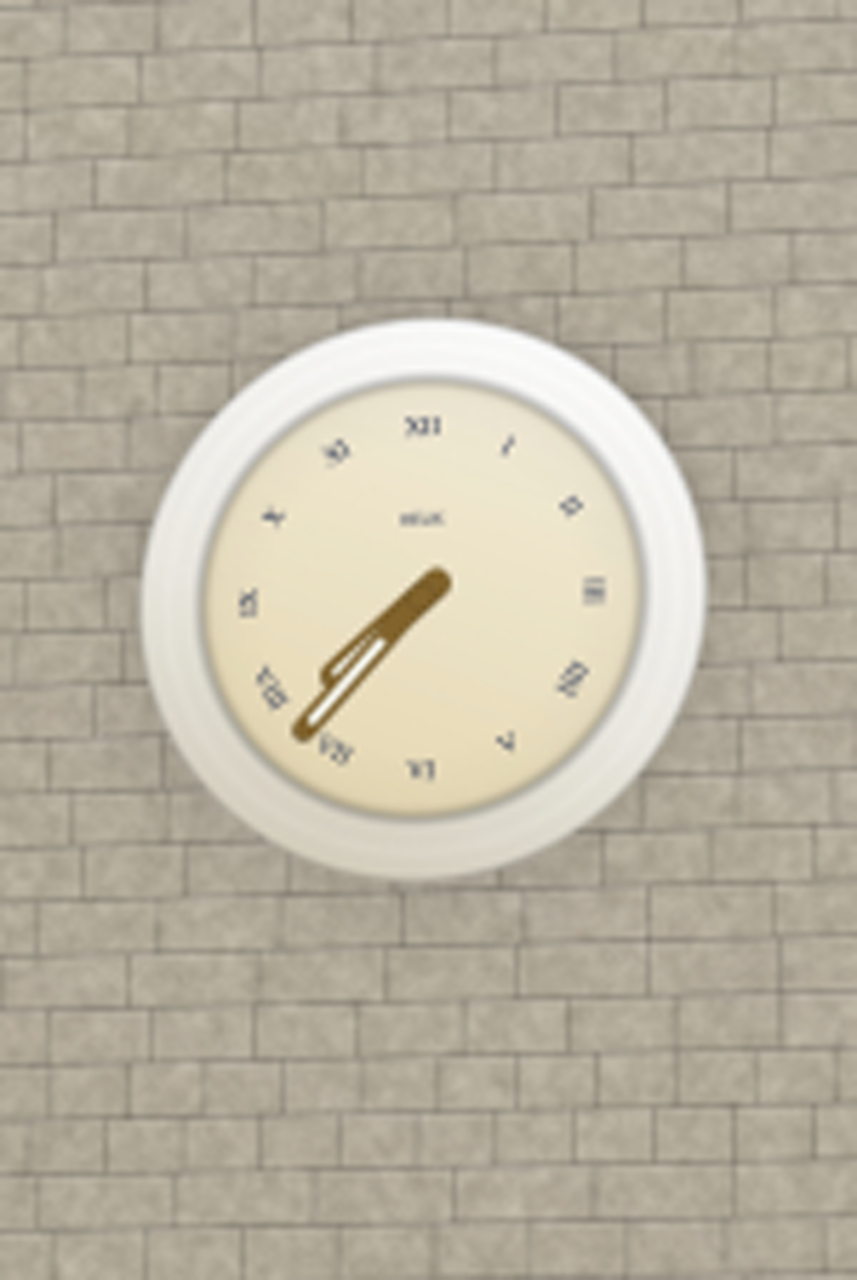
7:37
